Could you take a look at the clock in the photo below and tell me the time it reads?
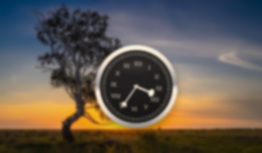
3:35
